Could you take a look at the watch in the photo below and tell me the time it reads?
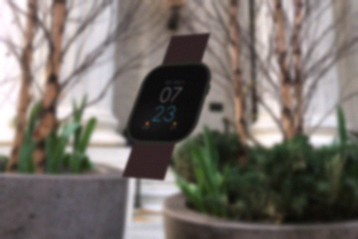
7:23
